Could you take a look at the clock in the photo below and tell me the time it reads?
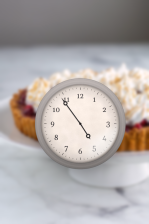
4:54
